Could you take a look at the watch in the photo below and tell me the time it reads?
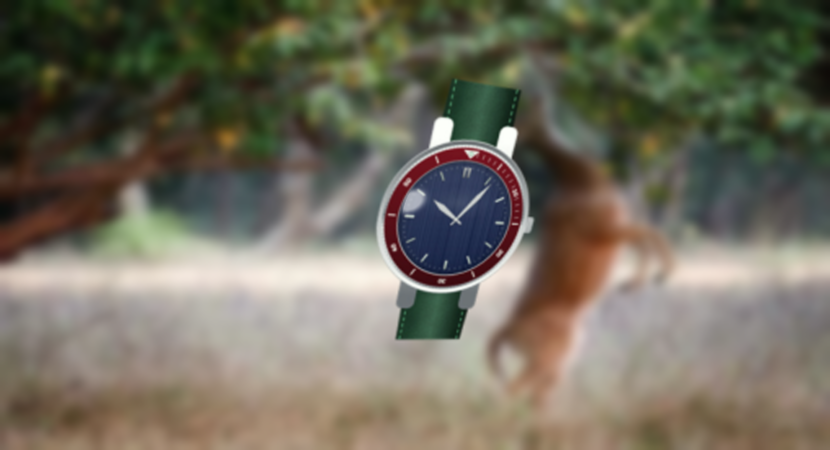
10:06
